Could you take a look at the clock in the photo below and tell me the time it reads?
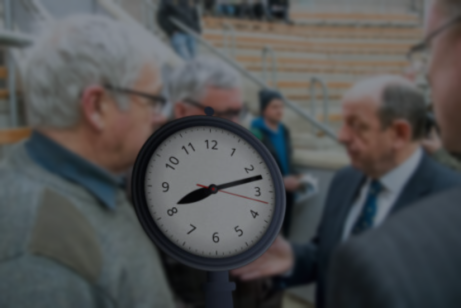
8:12:17
